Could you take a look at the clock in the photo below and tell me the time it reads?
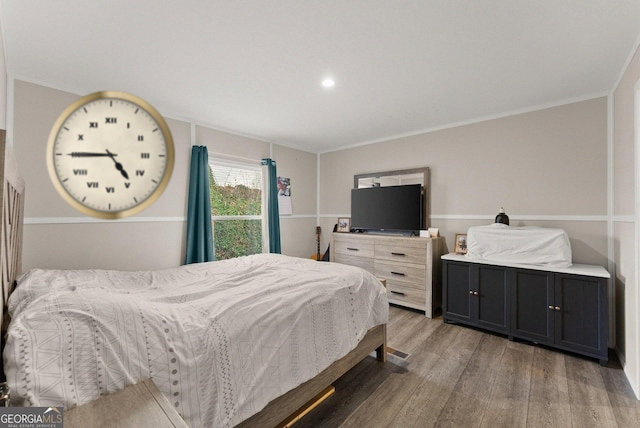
4:45
